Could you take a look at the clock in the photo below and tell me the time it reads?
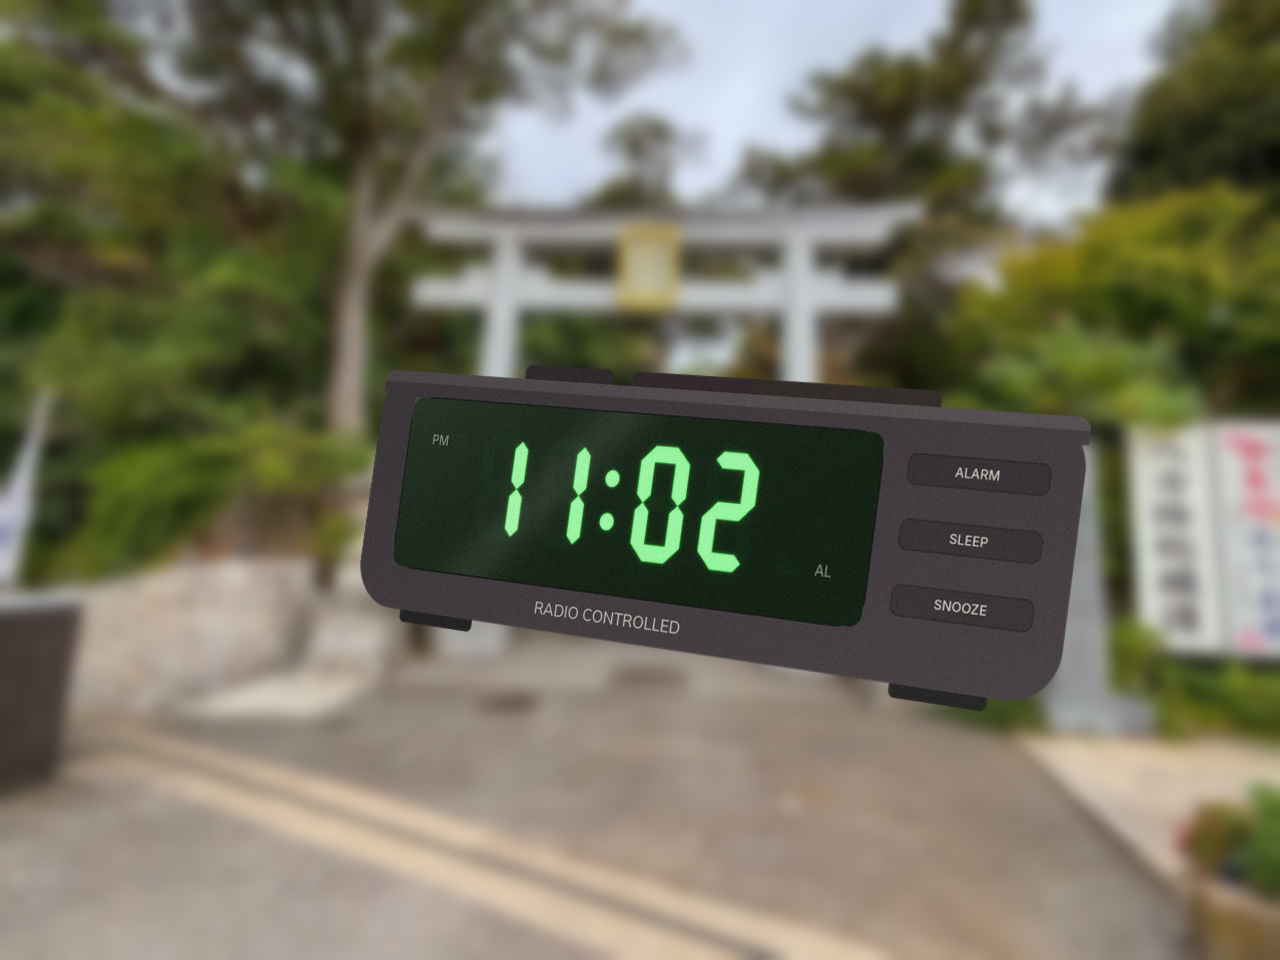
11:02
